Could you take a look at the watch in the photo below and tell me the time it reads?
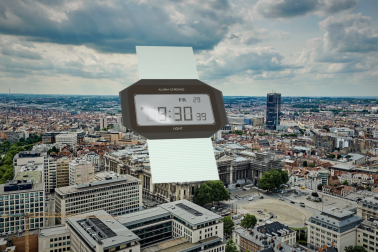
9:30:39
